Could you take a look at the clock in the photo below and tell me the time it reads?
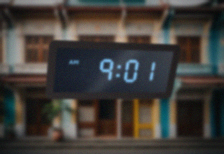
9:01
